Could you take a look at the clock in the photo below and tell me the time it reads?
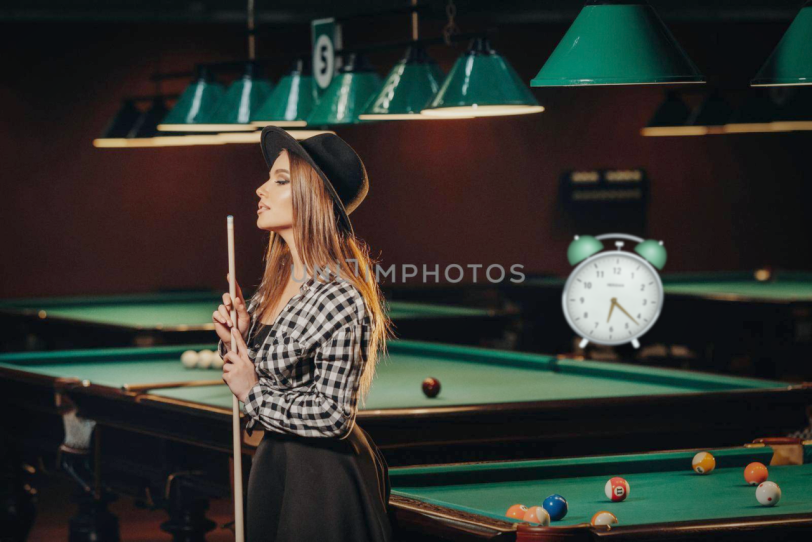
6:22
